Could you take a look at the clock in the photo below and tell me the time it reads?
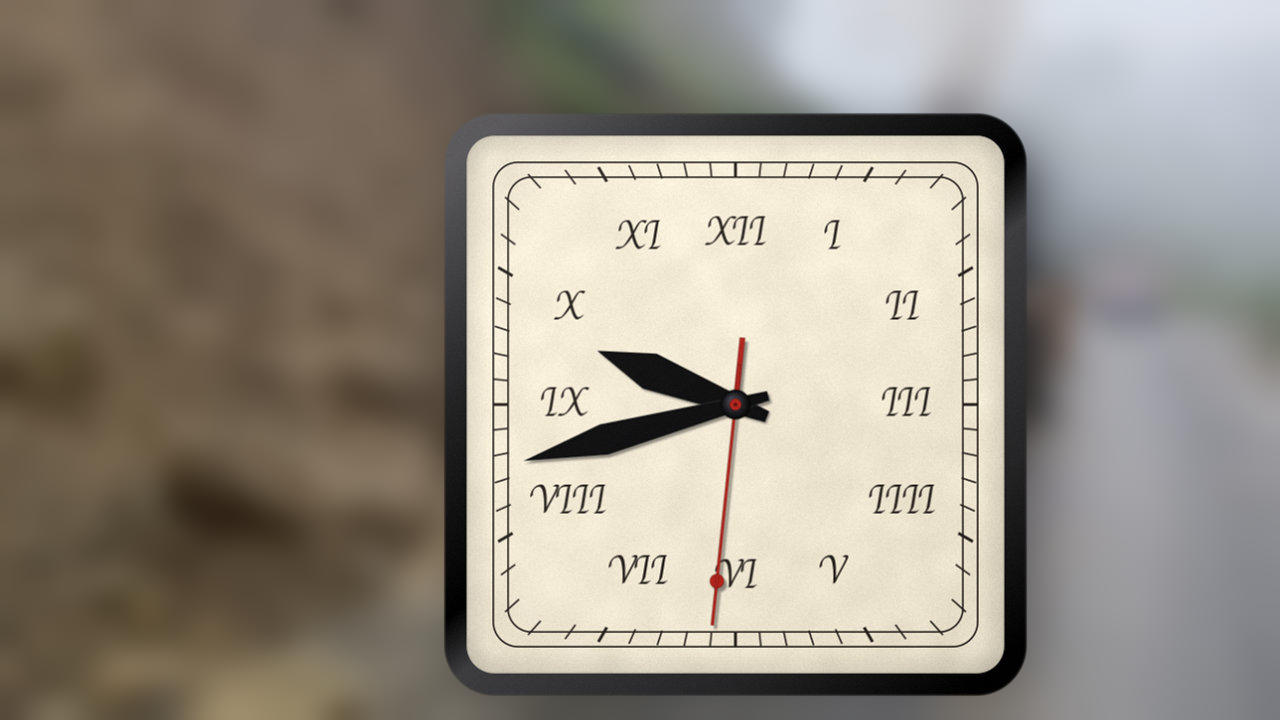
9:42:31
